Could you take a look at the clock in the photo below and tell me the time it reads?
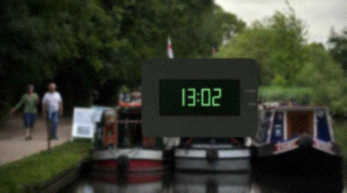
13:02
